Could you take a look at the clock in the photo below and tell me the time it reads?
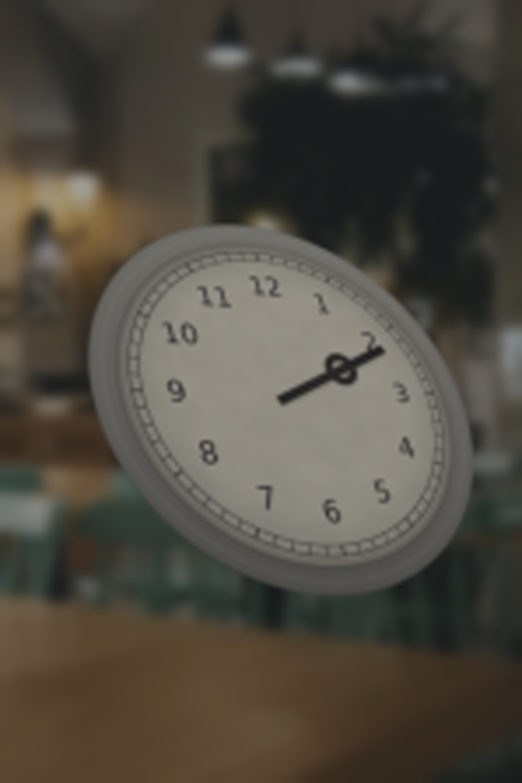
2:11
